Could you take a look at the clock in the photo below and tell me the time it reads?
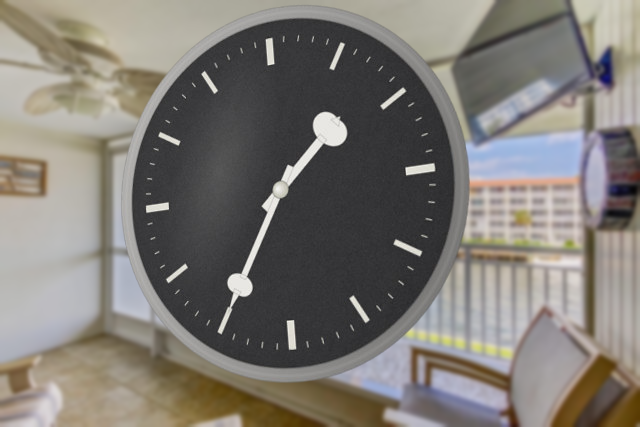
1:35
